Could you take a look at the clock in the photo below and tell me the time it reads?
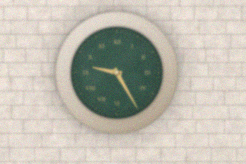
9:25
